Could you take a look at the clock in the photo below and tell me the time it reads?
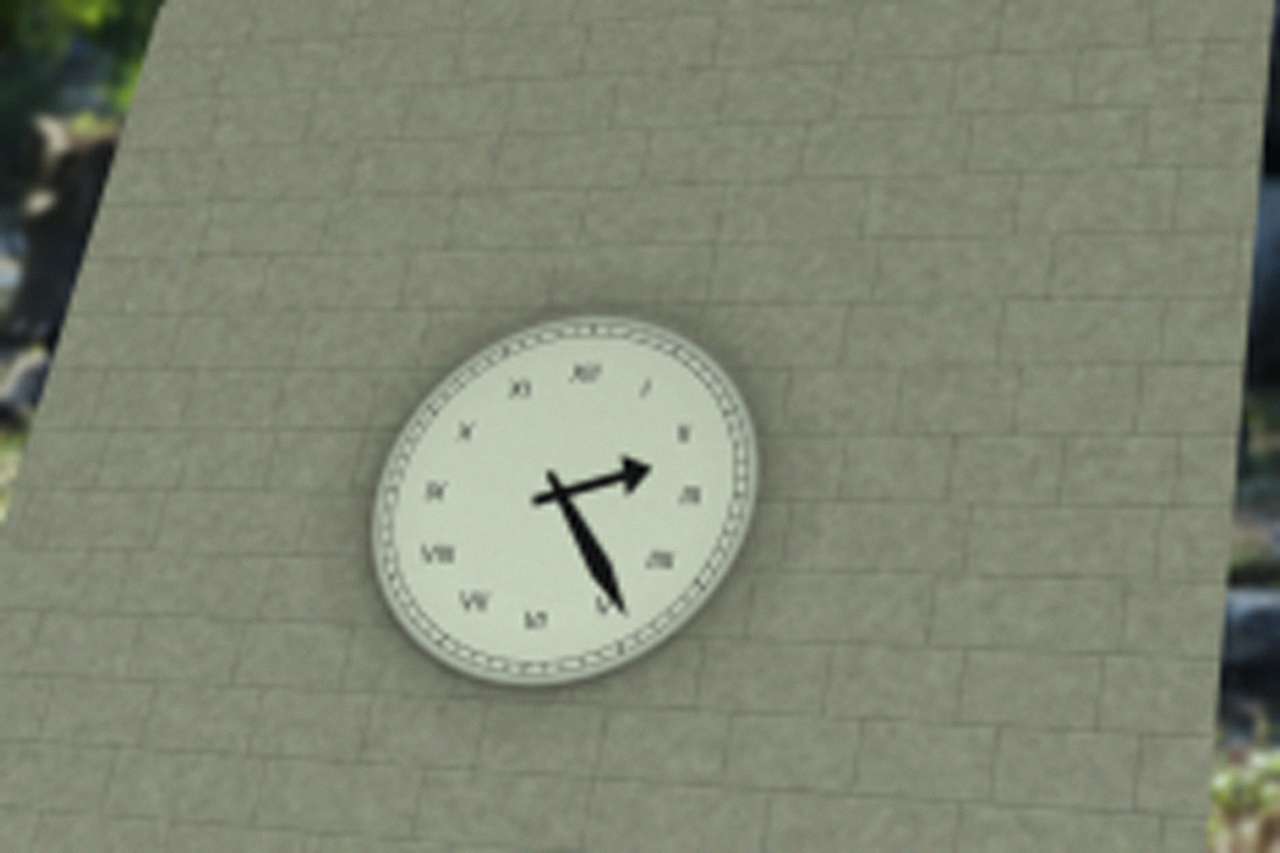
2:24
